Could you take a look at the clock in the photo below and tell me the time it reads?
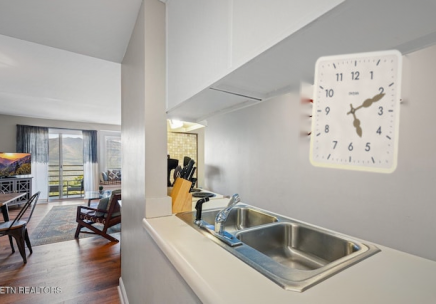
5:11
